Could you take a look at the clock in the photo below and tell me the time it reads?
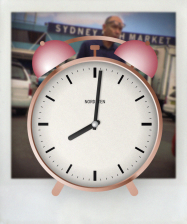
8:01
